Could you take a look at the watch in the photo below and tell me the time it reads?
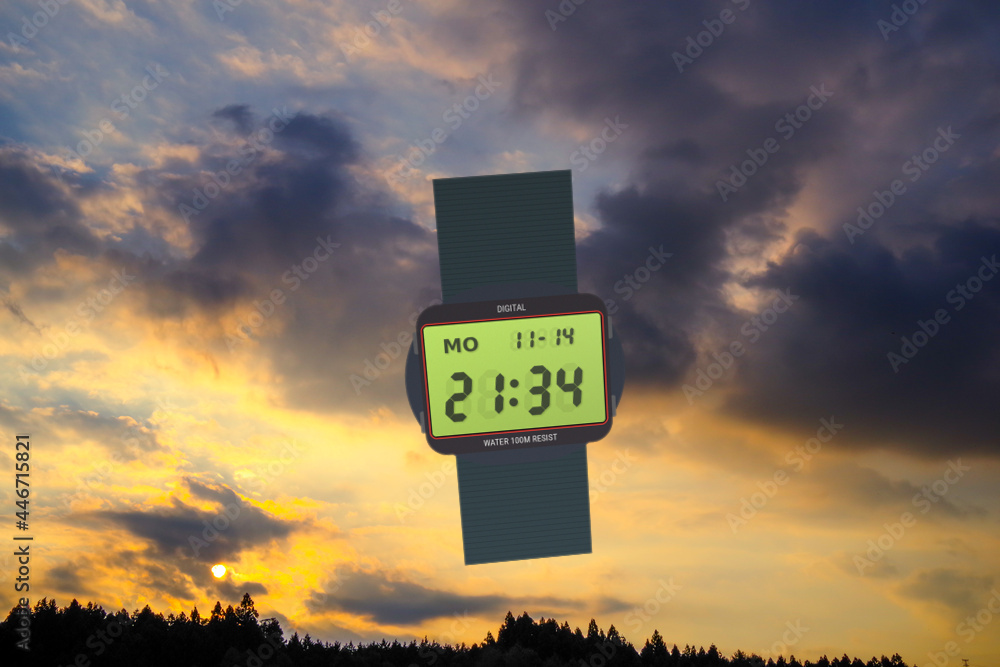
21:34
